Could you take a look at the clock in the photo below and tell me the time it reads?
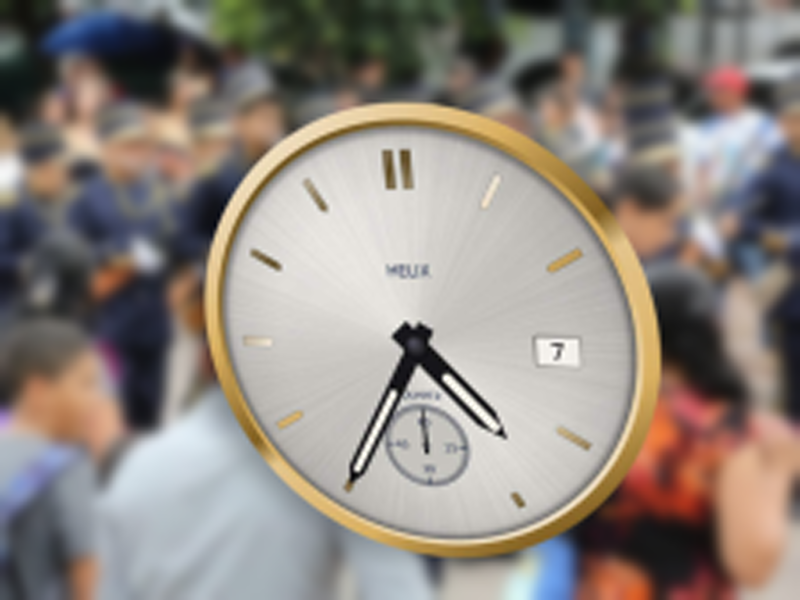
4:35
